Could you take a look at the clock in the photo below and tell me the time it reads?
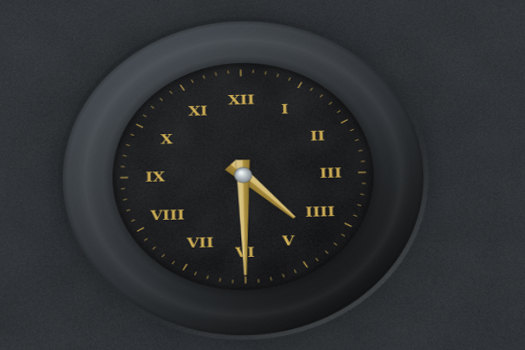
4:30
